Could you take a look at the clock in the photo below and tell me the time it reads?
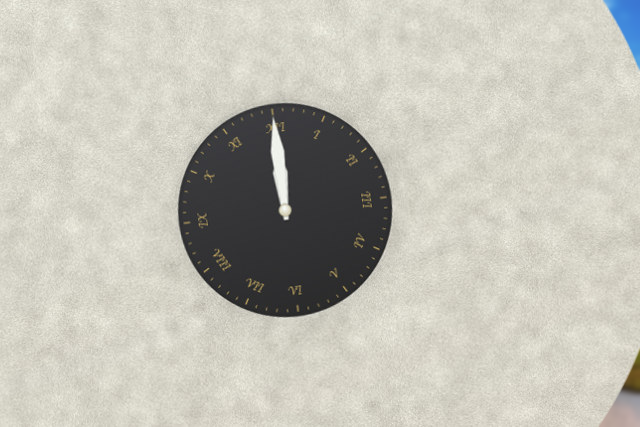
12:00
